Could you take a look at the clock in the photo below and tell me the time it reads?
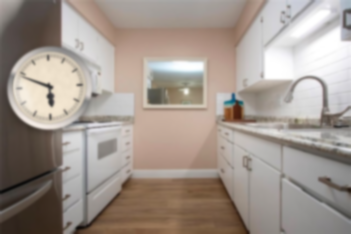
5:49
